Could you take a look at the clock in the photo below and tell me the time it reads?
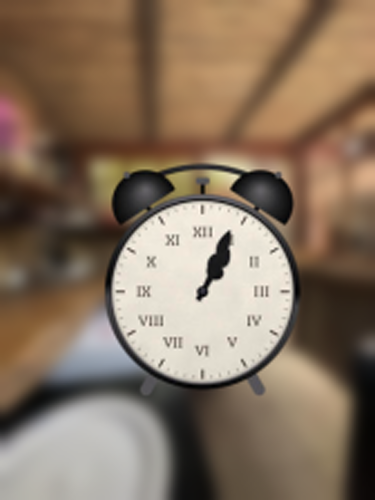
1:04
